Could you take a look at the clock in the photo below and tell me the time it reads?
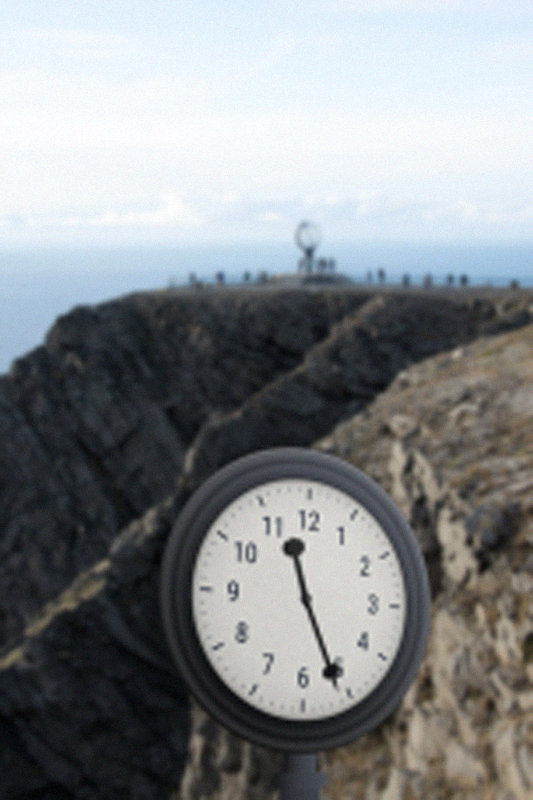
11:26
